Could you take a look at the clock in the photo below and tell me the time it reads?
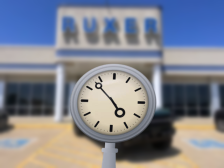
4:53
